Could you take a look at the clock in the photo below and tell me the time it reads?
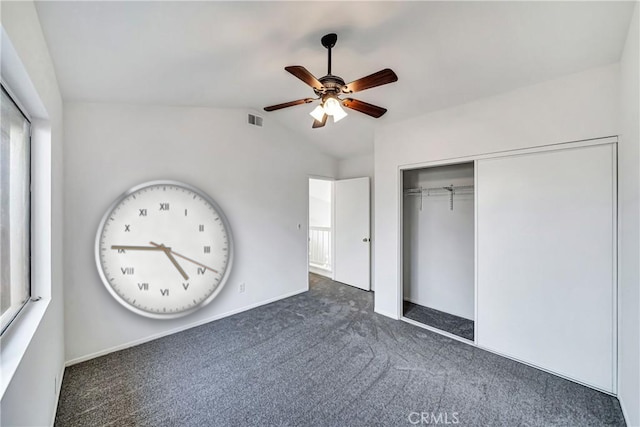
4:45:19
